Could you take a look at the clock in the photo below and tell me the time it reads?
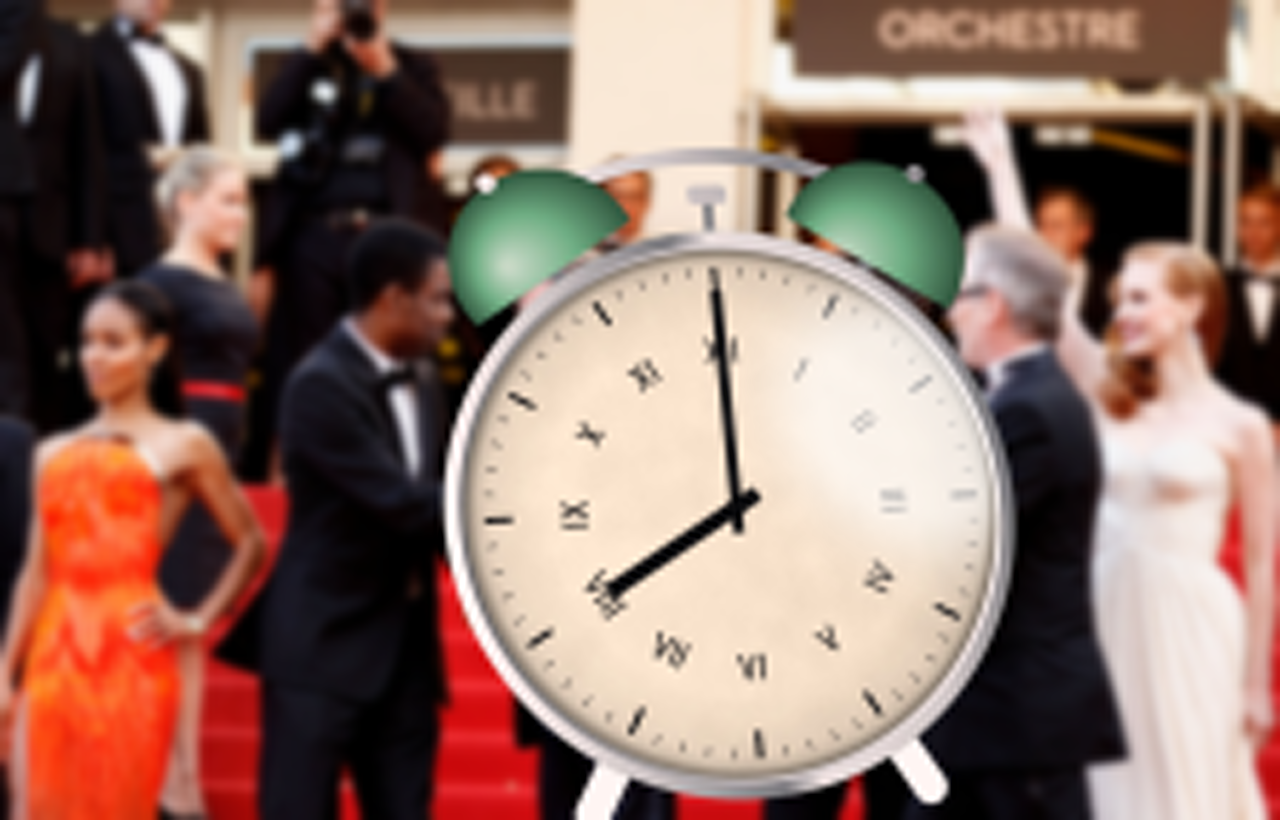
8:00
